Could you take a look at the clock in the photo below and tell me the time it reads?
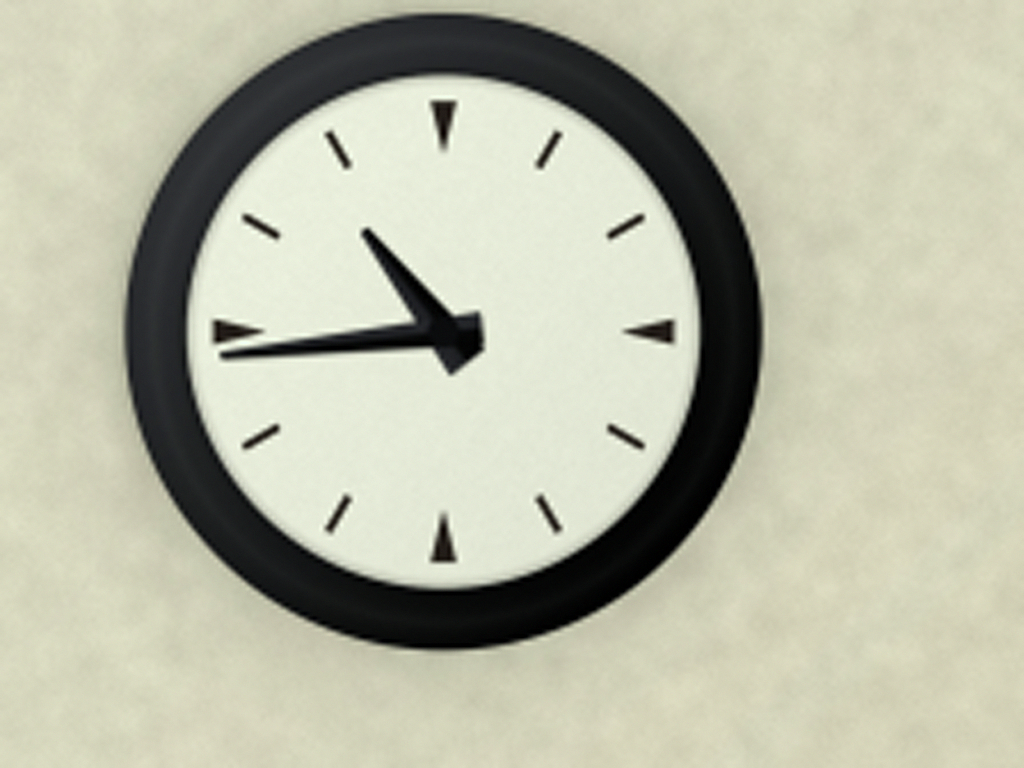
10:44
